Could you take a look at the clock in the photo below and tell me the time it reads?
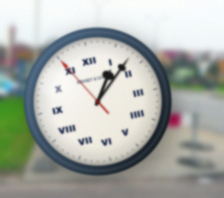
1:07:55
